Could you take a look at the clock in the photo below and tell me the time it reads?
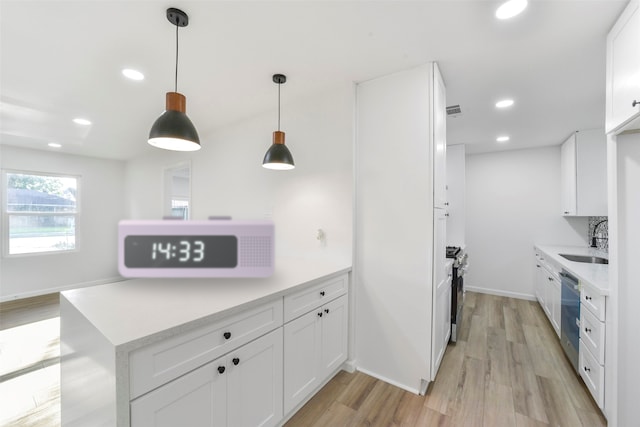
14:33
